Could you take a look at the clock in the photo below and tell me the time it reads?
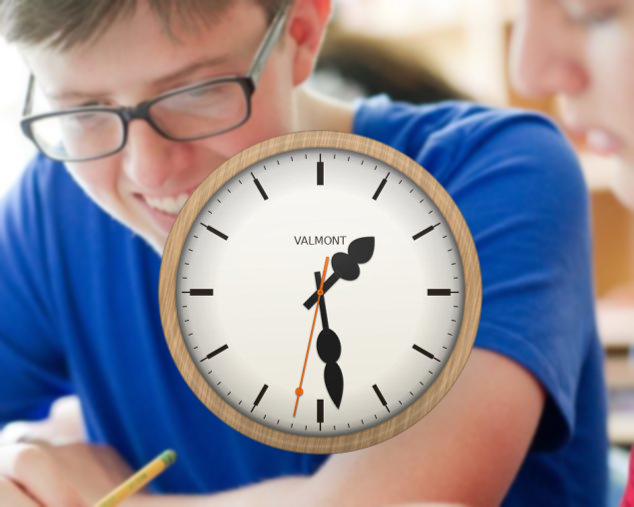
1:28:32
